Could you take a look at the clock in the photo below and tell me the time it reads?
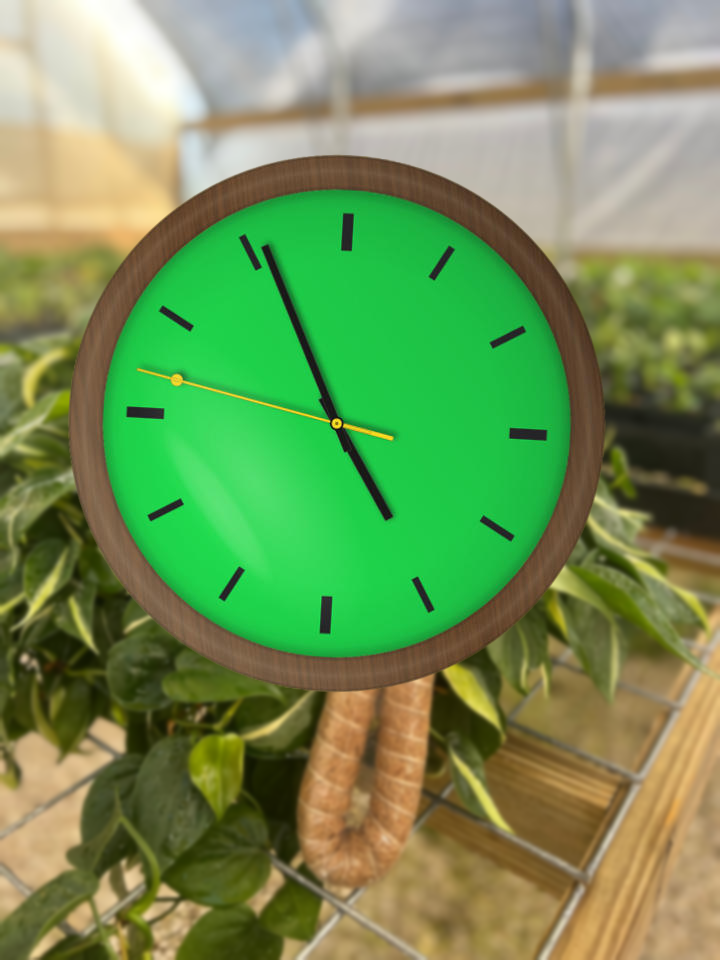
4:55:47
